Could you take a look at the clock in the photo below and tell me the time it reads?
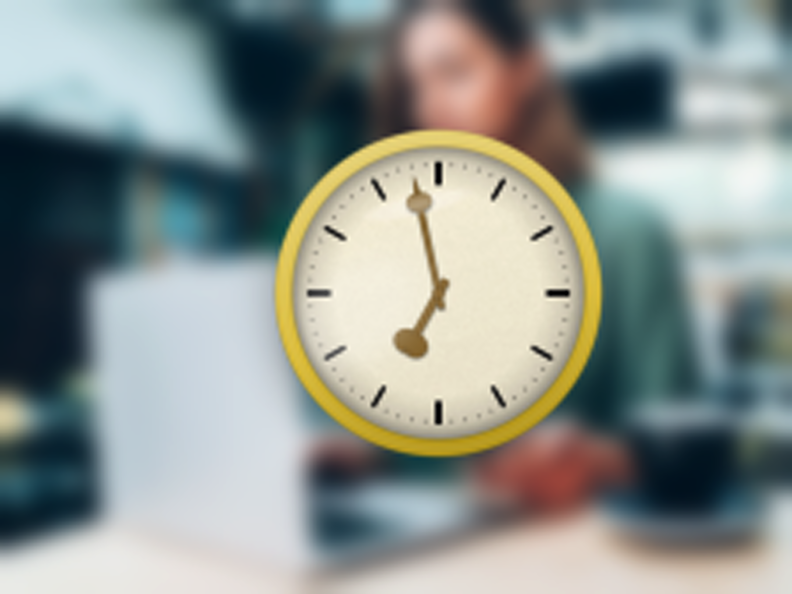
6:58
